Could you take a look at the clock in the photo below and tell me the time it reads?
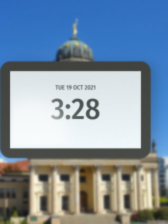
3:28
